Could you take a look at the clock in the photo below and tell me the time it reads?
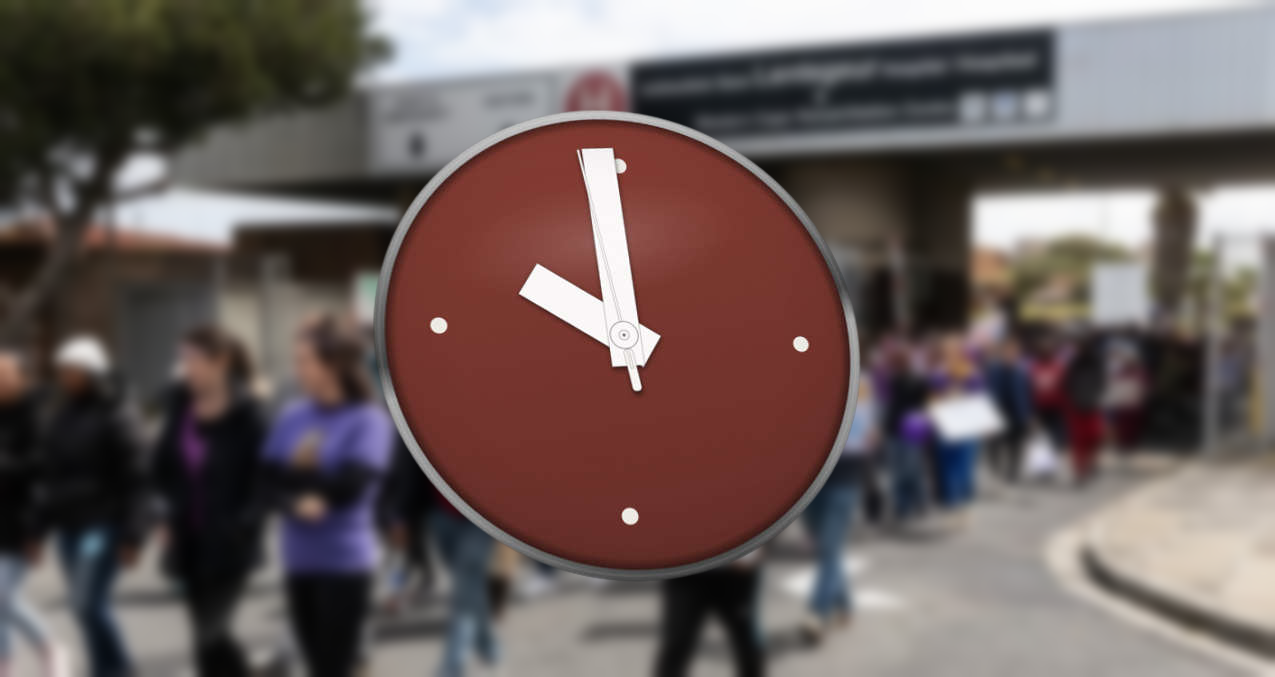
9:58:58
